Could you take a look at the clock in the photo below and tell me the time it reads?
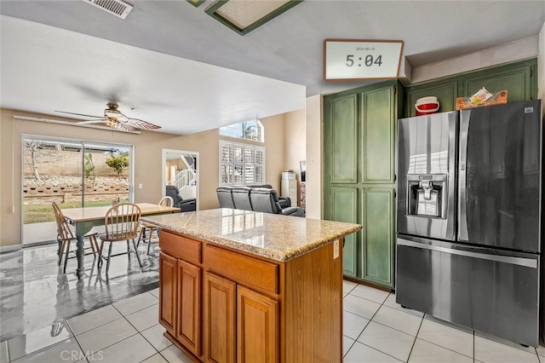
5:04
